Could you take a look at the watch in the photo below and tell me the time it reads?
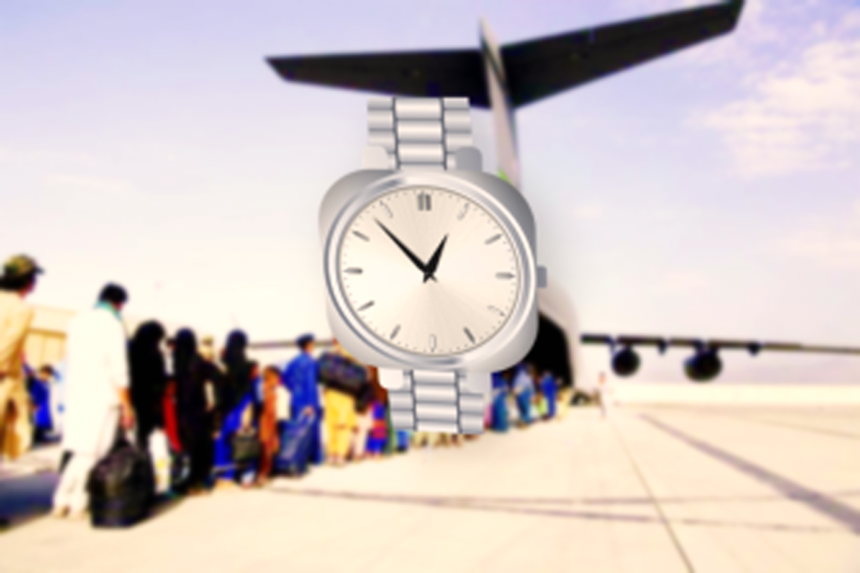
12:53
